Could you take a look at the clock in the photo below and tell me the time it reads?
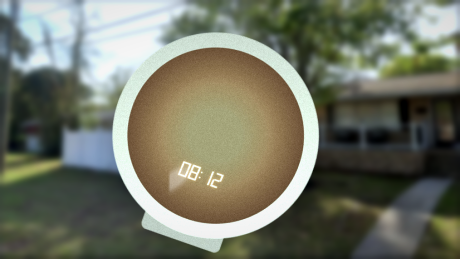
8:12
